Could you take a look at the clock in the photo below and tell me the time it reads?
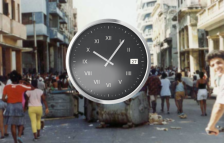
10:06
